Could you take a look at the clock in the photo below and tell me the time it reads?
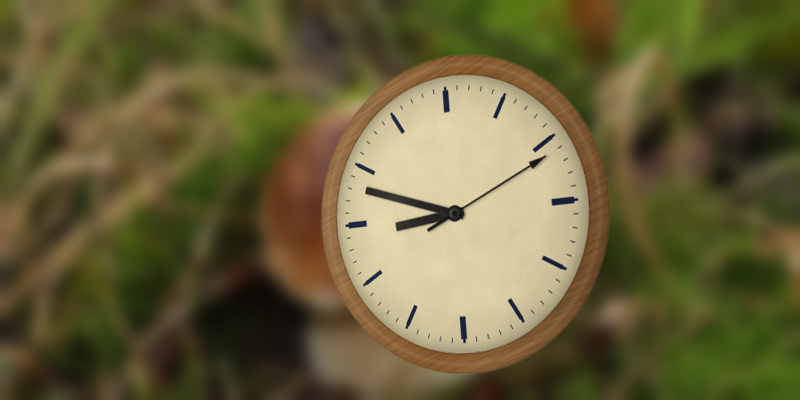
8:48:11
